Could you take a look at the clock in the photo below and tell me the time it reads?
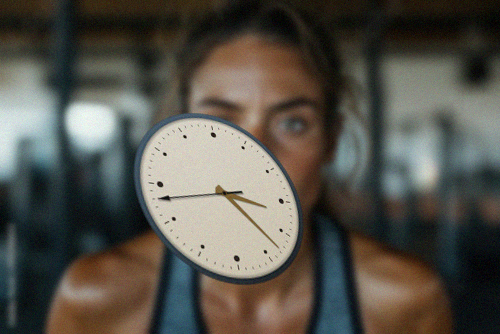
3:22:43
